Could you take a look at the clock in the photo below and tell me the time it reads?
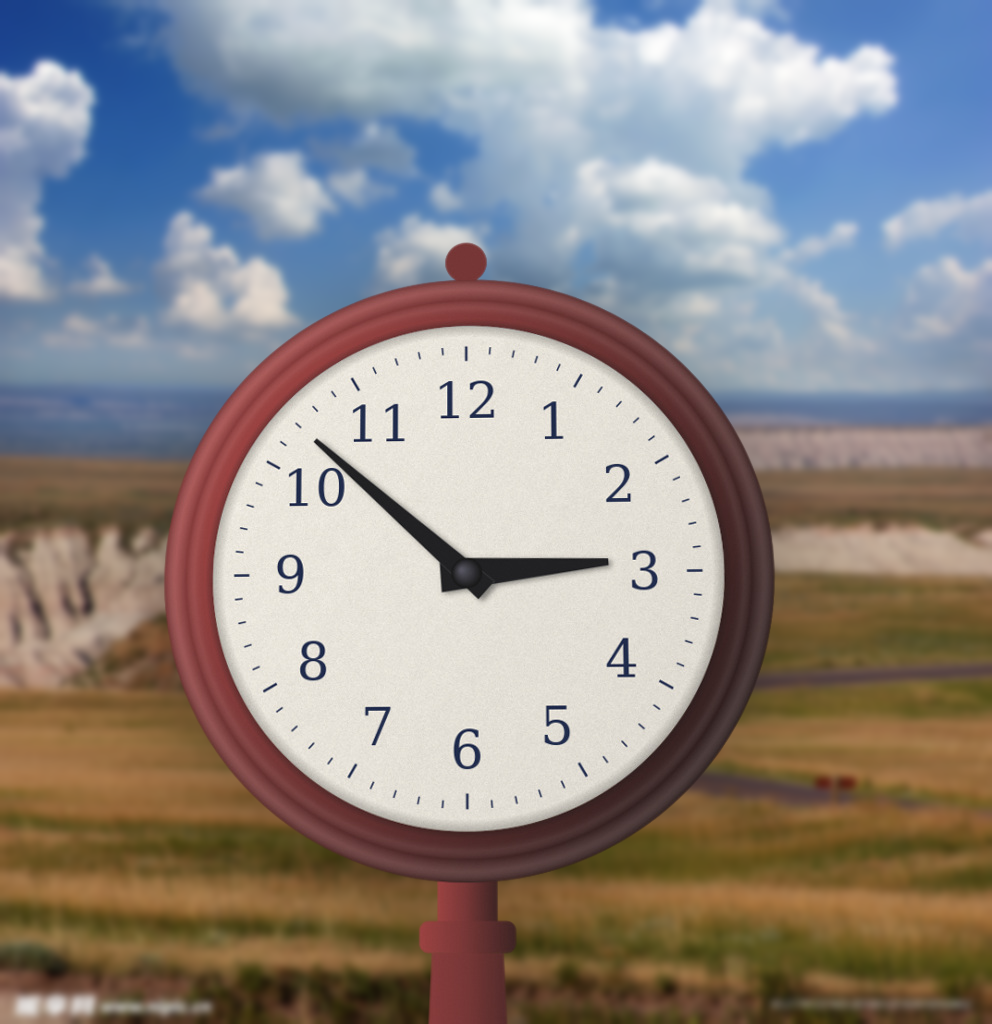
2:52
